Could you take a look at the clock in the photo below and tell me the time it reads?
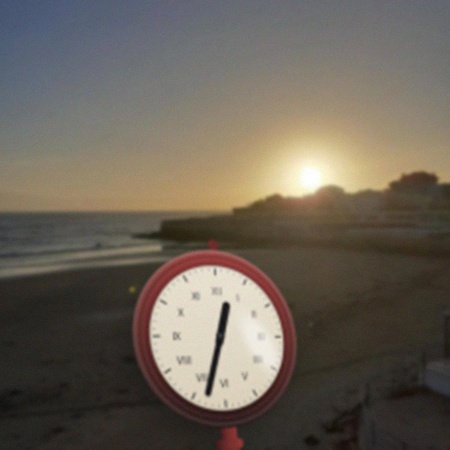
12:33
